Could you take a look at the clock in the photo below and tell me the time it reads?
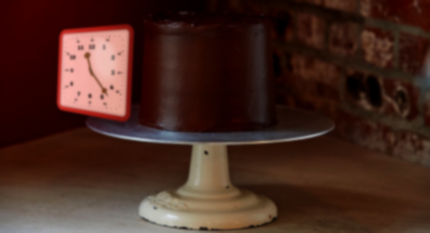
11:23
